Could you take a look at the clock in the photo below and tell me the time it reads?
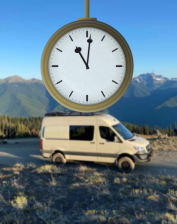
11:01
